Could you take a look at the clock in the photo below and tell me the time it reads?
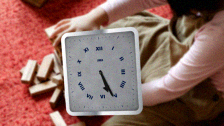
5:26
